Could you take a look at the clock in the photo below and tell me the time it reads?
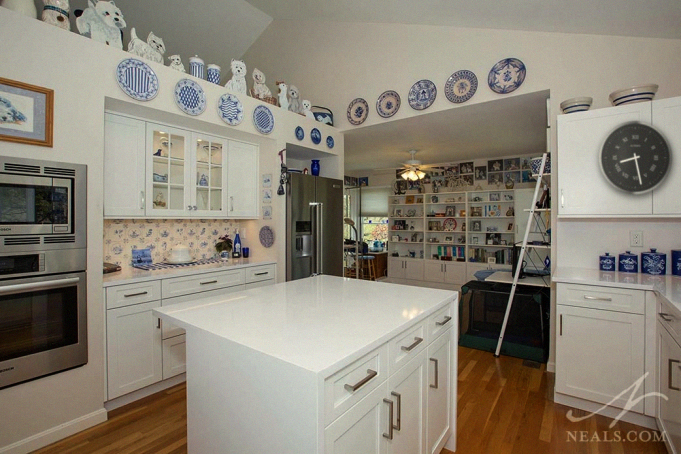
8:28
